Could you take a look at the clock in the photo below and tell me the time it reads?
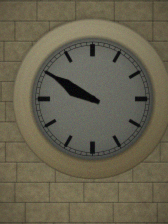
9:50
